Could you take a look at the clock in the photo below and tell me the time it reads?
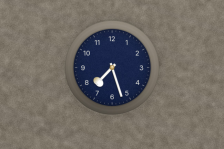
7:27
